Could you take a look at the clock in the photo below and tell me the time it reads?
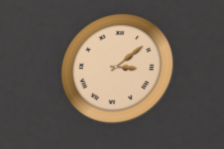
3:08
